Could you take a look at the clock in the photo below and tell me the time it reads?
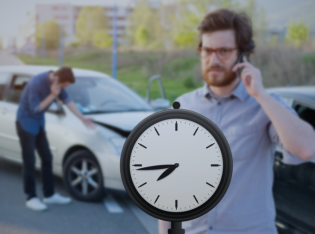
7:44
